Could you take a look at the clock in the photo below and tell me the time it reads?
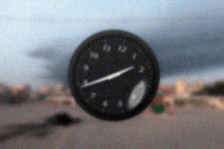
1:39
